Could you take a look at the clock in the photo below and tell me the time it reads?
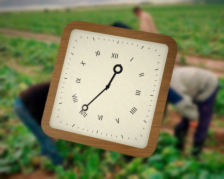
12:36
